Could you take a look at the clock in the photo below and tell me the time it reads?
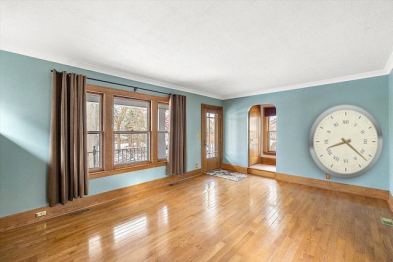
8:22
